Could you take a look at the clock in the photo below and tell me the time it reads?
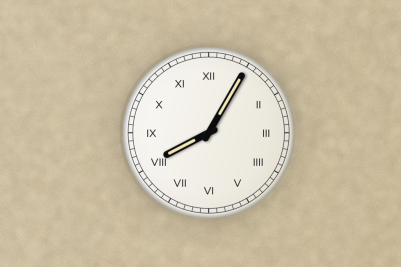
8:05
